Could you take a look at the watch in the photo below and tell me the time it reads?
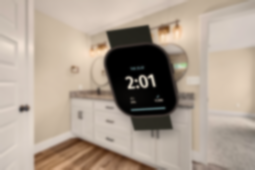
2:01
